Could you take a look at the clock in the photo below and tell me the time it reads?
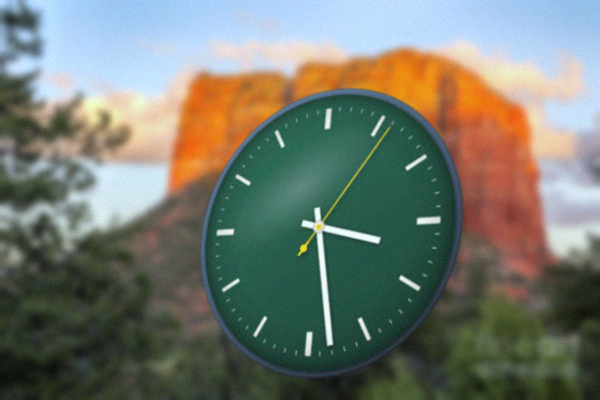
3:28:06
